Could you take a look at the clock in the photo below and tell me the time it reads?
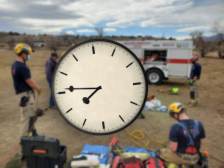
7:46
